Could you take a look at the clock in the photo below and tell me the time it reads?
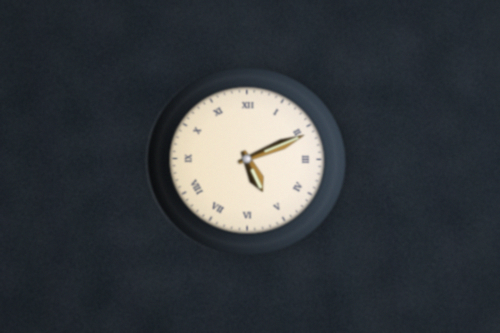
5:11
